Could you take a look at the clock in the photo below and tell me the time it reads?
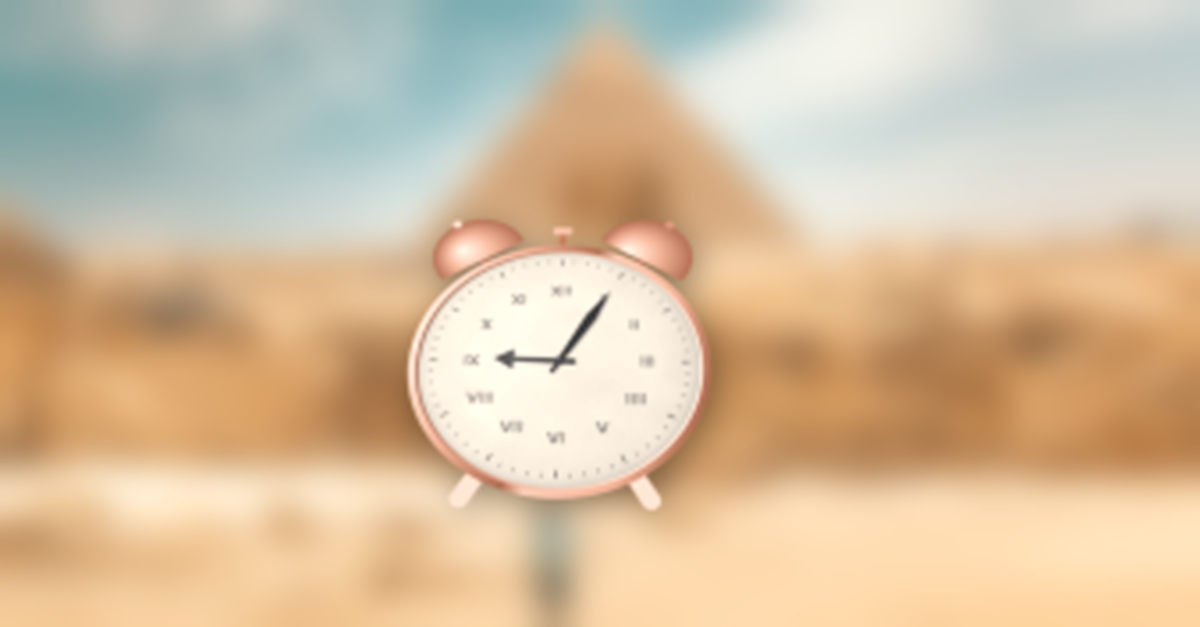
9:05
